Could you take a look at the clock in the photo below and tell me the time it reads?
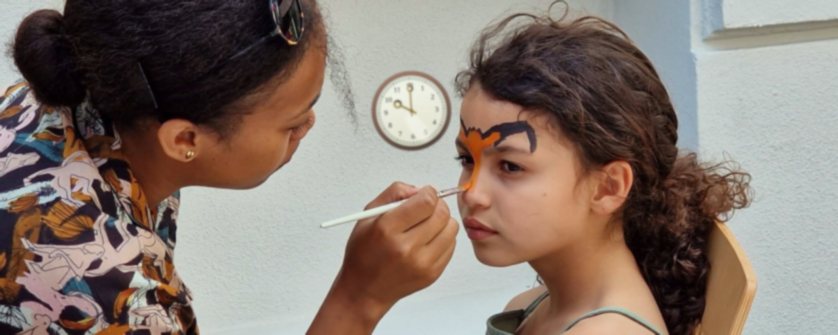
10:00
